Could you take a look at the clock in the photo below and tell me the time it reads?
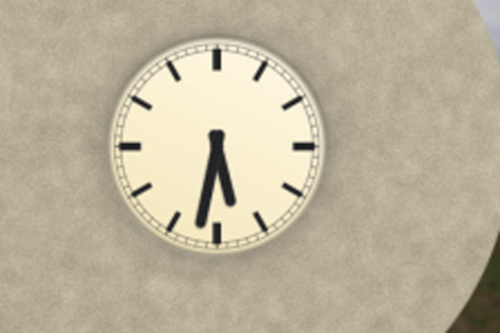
5:32
